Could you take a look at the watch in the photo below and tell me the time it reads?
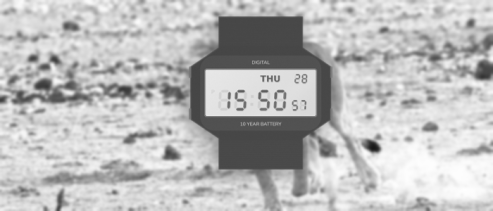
15:50:57
